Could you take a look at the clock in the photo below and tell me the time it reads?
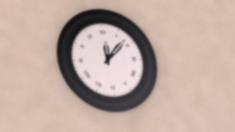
12:08
